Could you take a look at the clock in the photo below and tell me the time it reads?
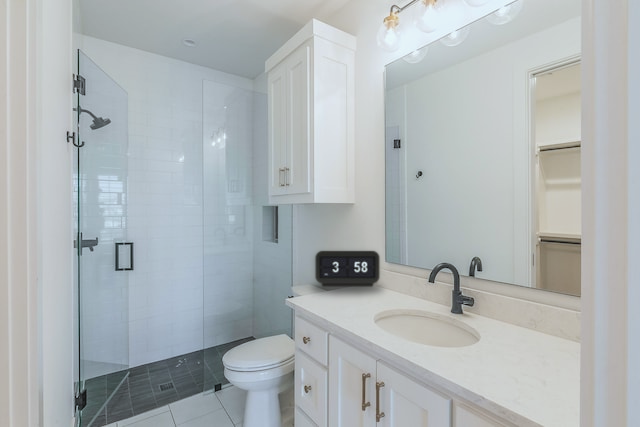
3:58
